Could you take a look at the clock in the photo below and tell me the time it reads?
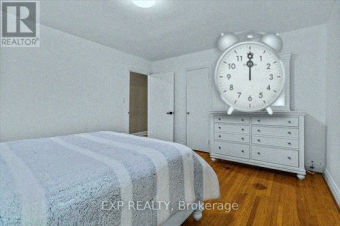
12:00
